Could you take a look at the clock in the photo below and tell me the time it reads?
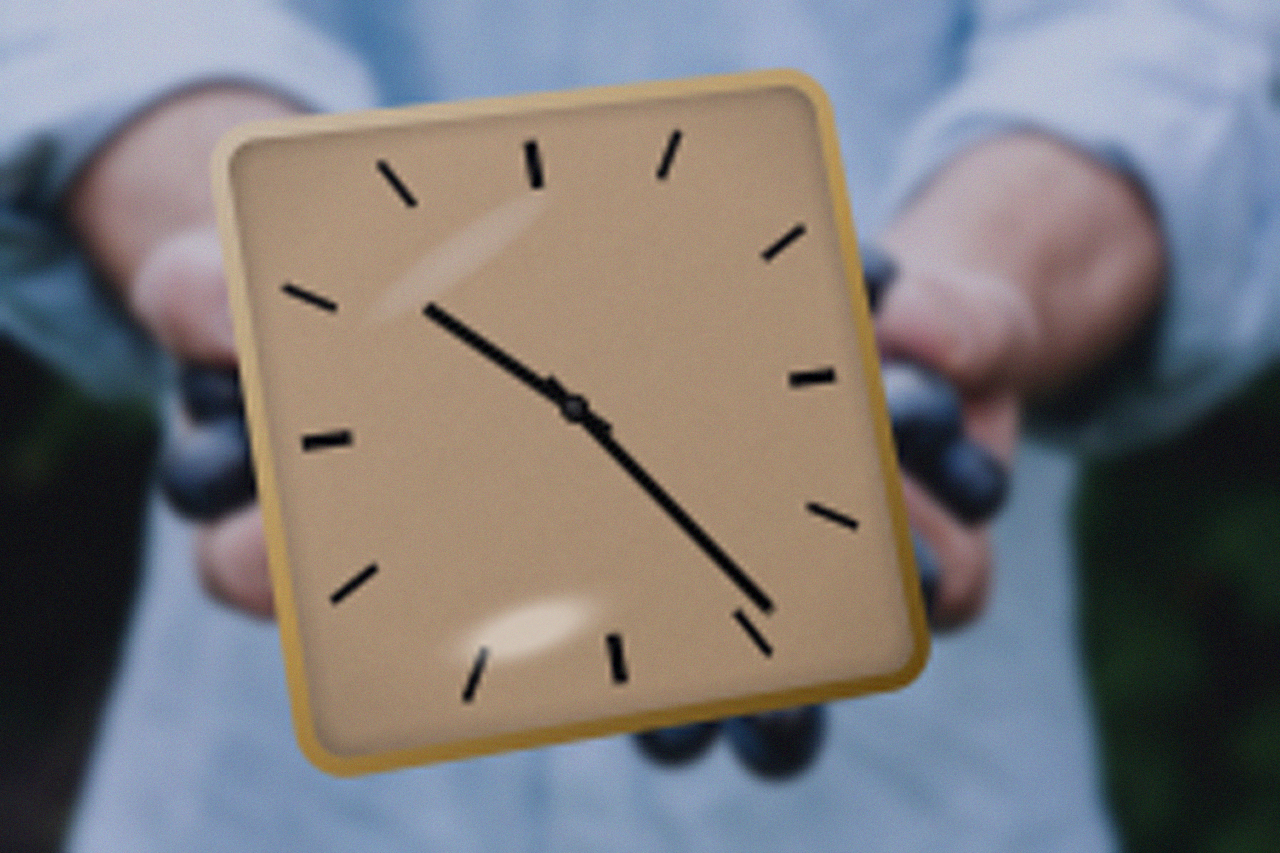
10:24
